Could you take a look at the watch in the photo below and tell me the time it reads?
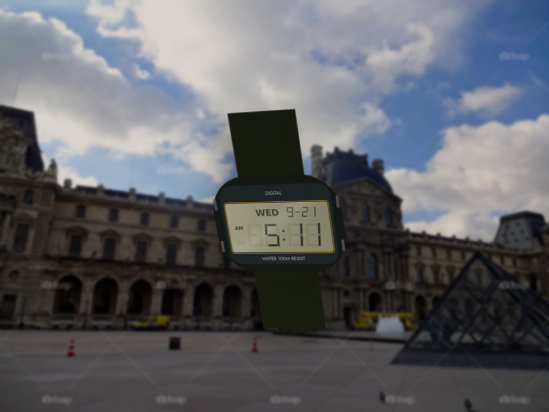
5:11
